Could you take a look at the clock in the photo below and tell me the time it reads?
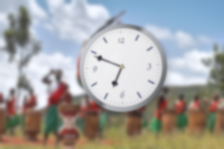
6:49
